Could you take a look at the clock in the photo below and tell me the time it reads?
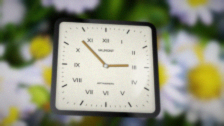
2:53
